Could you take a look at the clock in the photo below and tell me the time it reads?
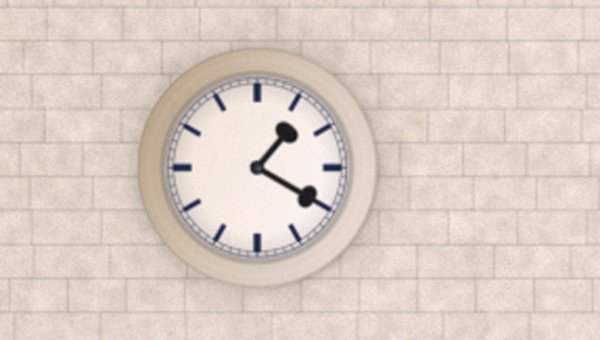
1:20
